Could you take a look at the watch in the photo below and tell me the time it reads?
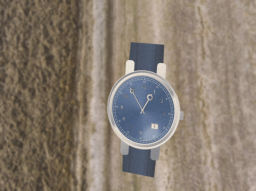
12:54
